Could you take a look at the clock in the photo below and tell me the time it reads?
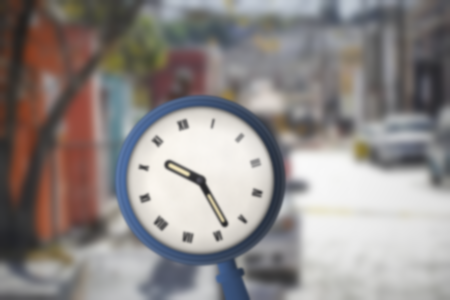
10:28
